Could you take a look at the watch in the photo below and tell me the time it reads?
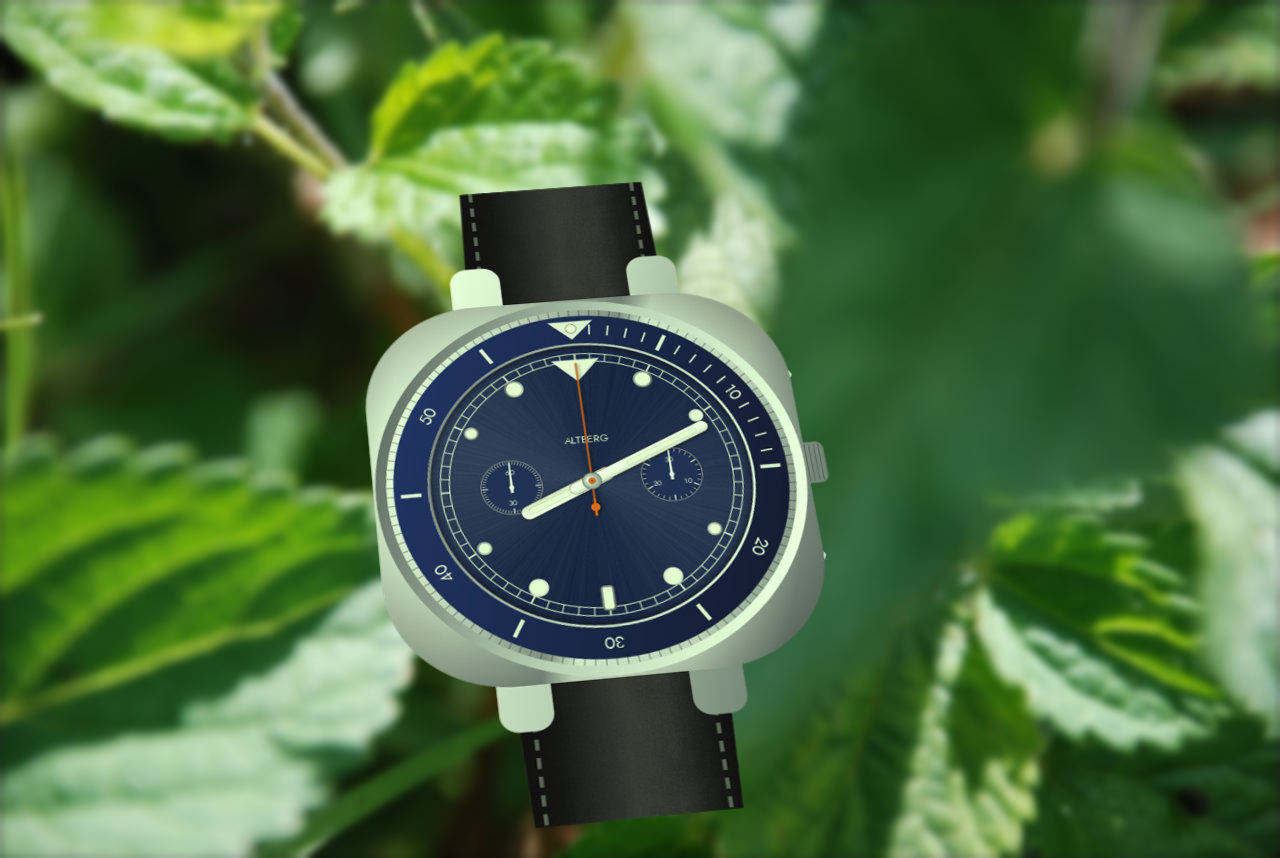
8:11
